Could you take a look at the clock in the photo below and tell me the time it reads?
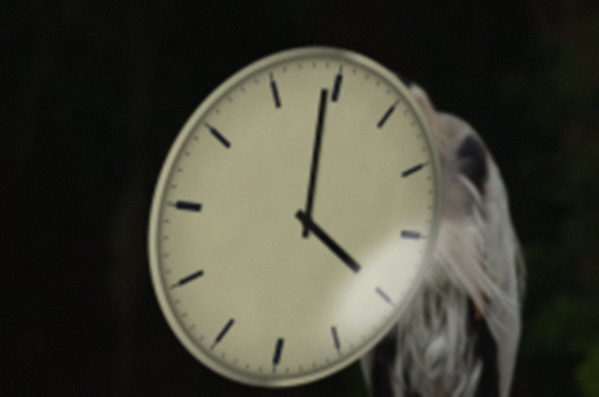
3:59
